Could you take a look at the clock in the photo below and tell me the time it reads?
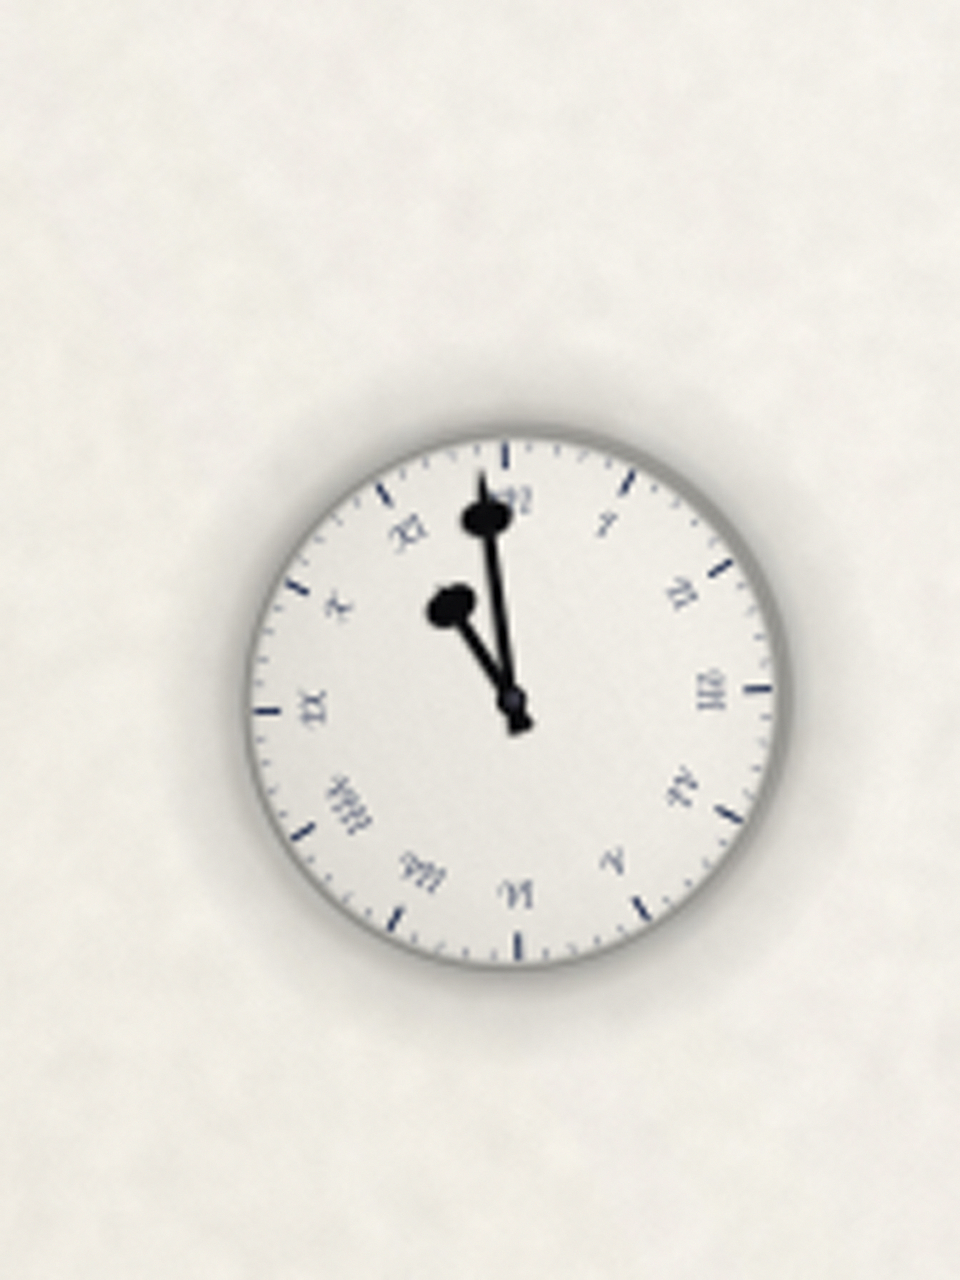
10:59
